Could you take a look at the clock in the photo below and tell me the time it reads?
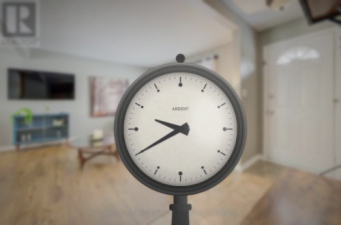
9:40
